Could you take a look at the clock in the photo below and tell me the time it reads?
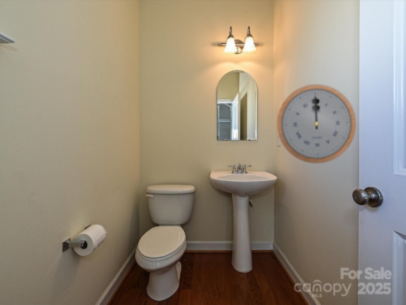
12:00
